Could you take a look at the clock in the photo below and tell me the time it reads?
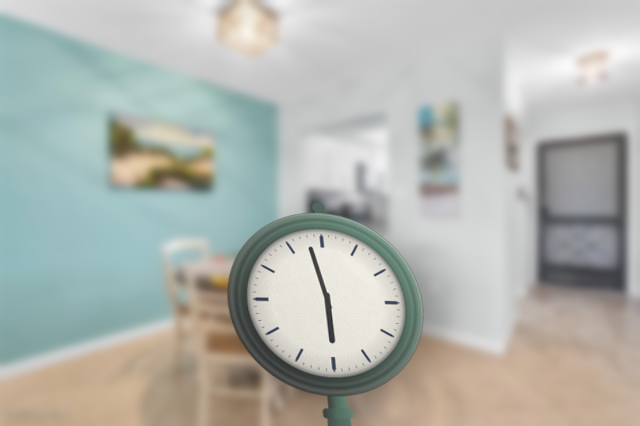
5:58
